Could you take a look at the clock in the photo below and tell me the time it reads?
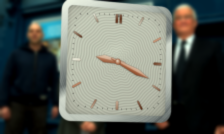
9:19
